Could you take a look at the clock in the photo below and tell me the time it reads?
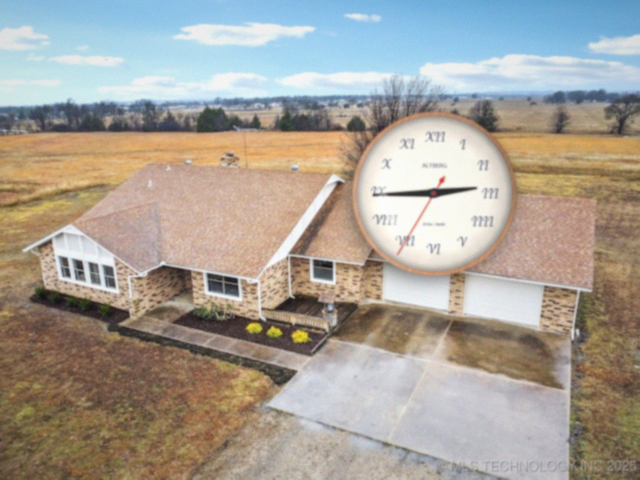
2:44:35
